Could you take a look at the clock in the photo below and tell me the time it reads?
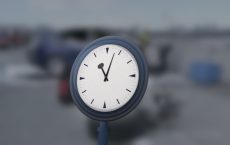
11:03
